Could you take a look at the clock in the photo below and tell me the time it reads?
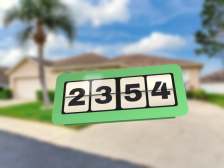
23:54
